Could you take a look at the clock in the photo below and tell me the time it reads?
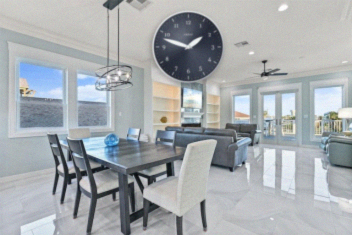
1:48
